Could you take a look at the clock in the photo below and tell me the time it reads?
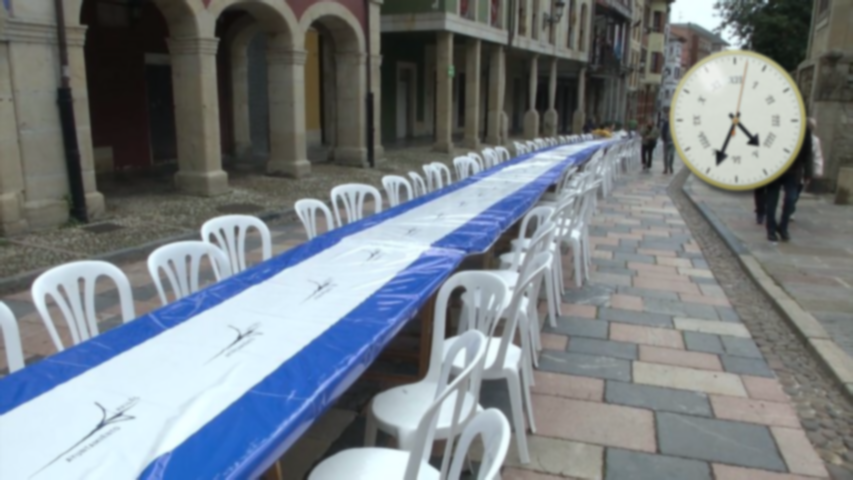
4:34:02
